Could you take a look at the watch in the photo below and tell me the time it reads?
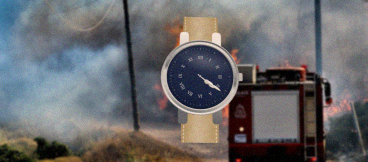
4:21
